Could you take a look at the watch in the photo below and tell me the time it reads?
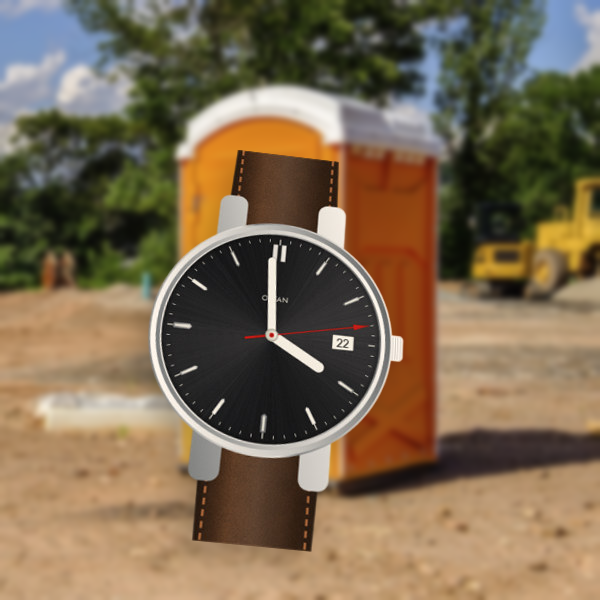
3:59:13
